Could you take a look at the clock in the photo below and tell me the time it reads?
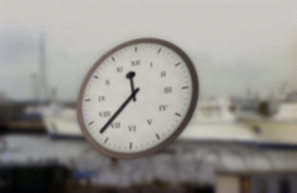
11:37
